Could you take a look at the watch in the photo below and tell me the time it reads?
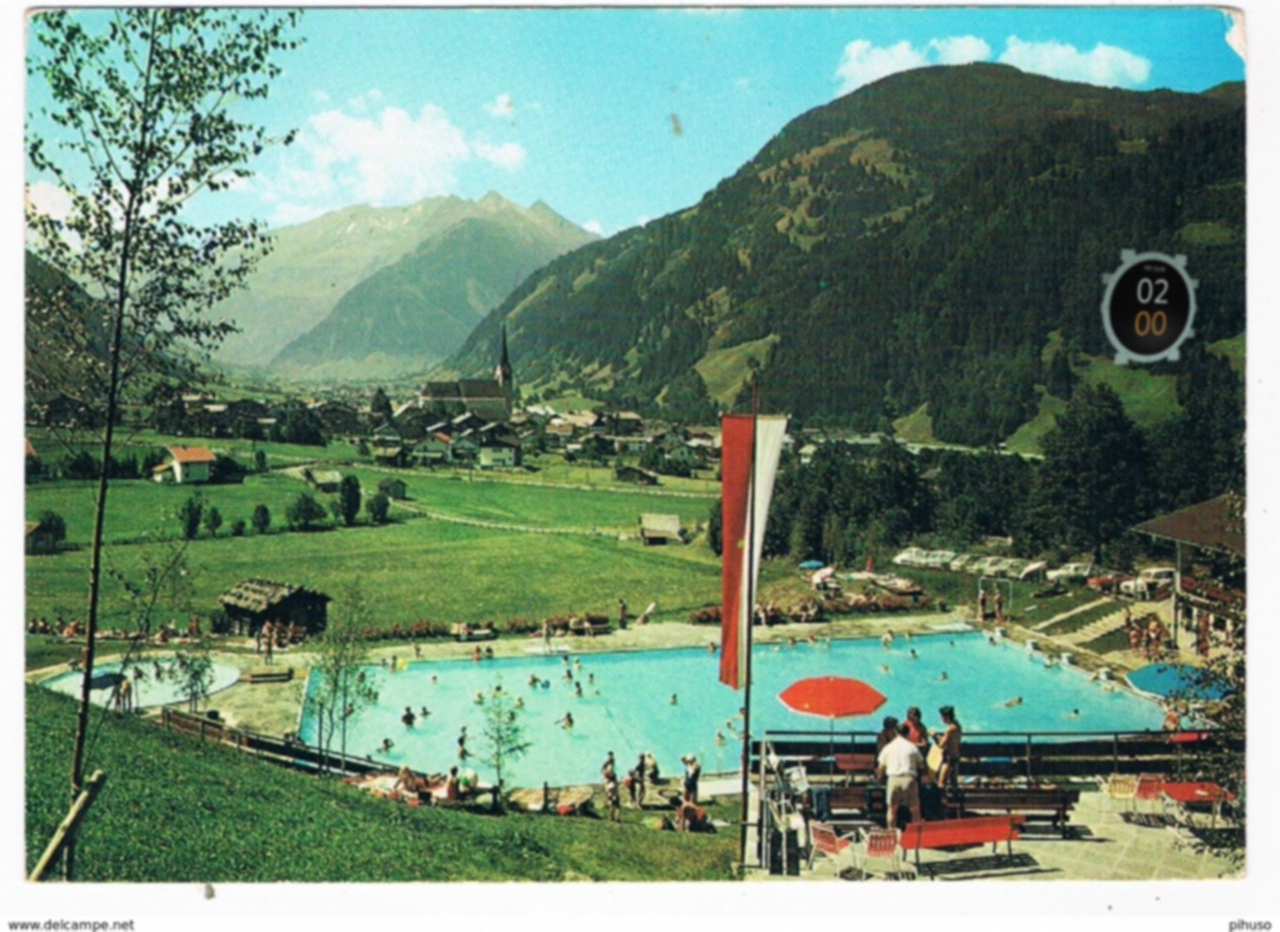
2:00
